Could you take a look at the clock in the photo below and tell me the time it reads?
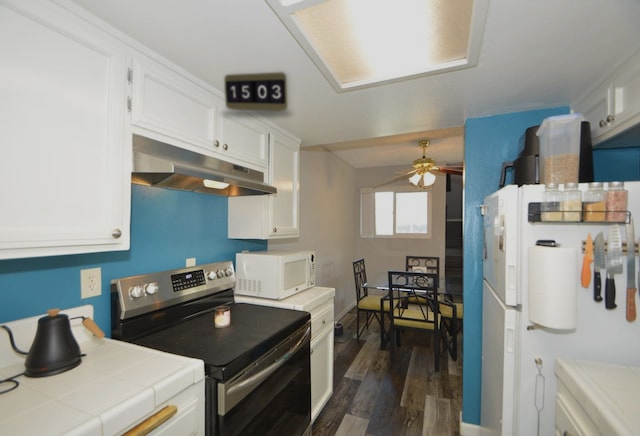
15:03
